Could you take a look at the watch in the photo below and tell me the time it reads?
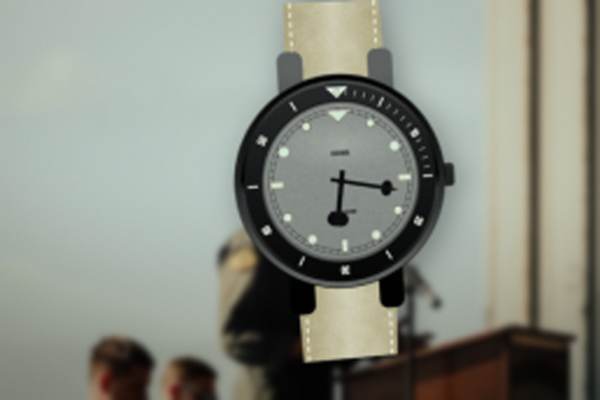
6:17
